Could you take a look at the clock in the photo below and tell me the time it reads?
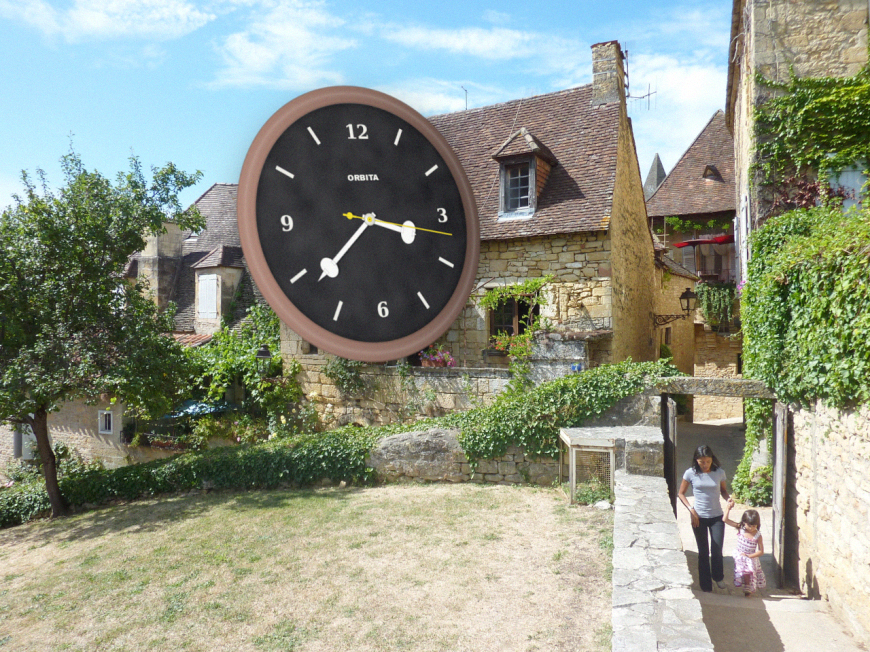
3:38:17
